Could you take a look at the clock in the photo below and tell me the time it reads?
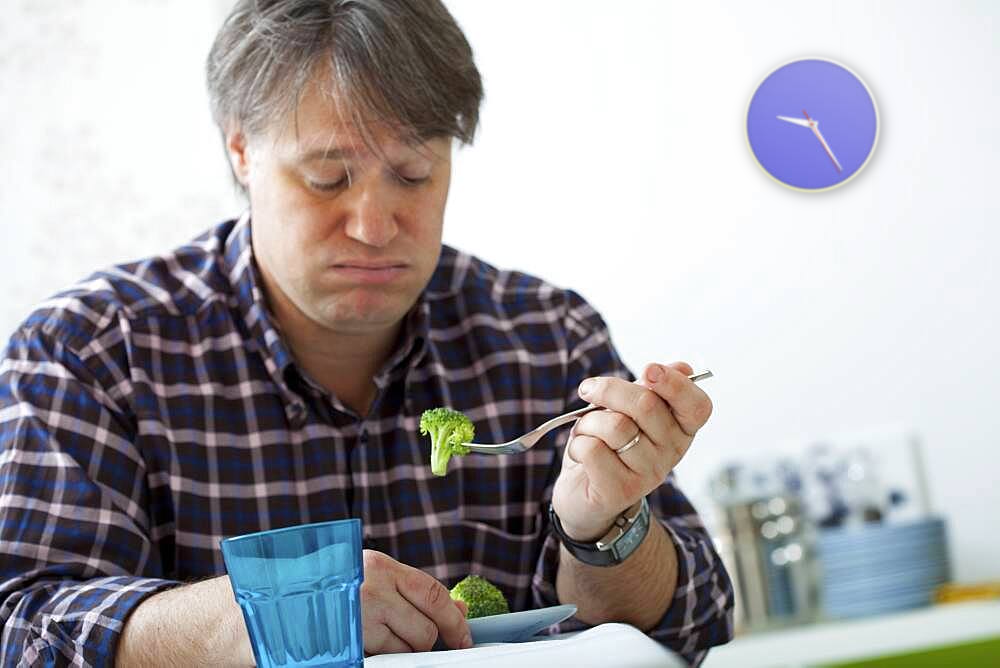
9:24:25
